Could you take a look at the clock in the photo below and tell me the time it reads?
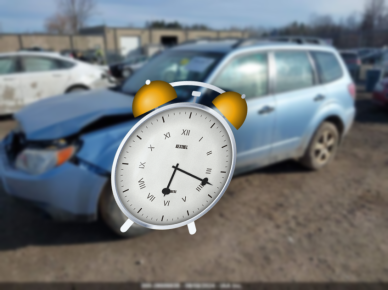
6:18
